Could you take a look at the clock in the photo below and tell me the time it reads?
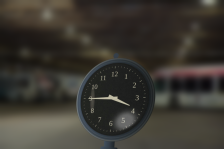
3:45
